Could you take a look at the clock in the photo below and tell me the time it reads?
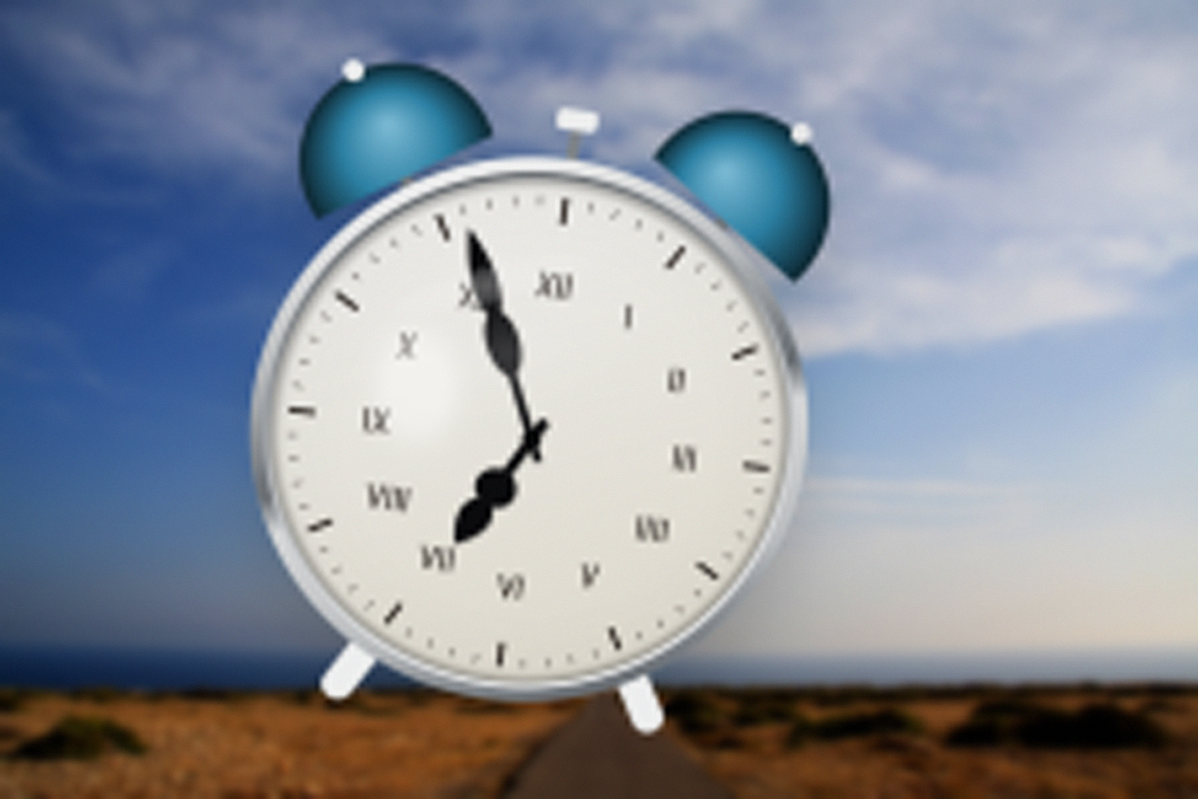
6:56
